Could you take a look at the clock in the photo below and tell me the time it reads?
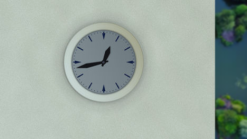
12:43
